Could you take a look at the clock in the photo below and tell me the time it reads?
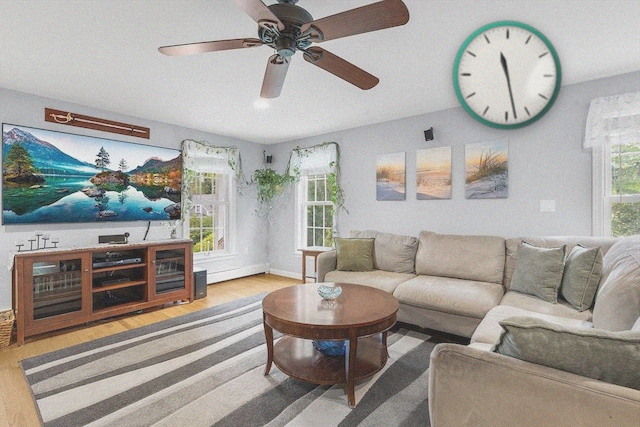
11:28
